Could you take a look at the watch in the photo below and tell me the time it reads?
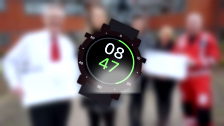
8:47
